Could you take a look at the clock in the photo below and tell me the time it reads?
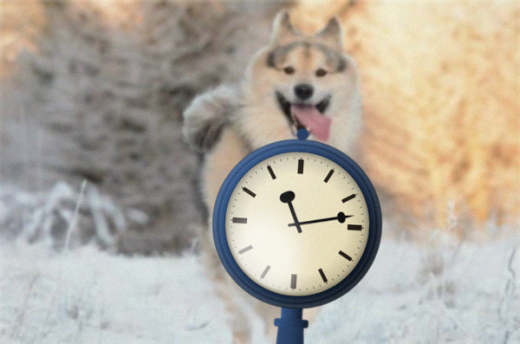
11:13
